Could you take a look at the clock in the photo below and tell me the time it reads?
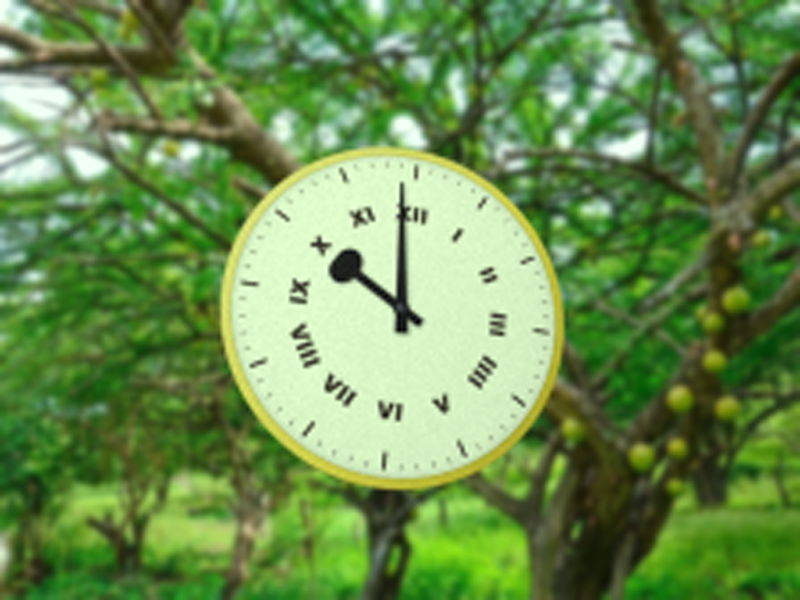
9:59
